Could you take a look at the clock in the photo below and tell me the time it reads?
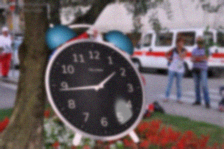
1:44
